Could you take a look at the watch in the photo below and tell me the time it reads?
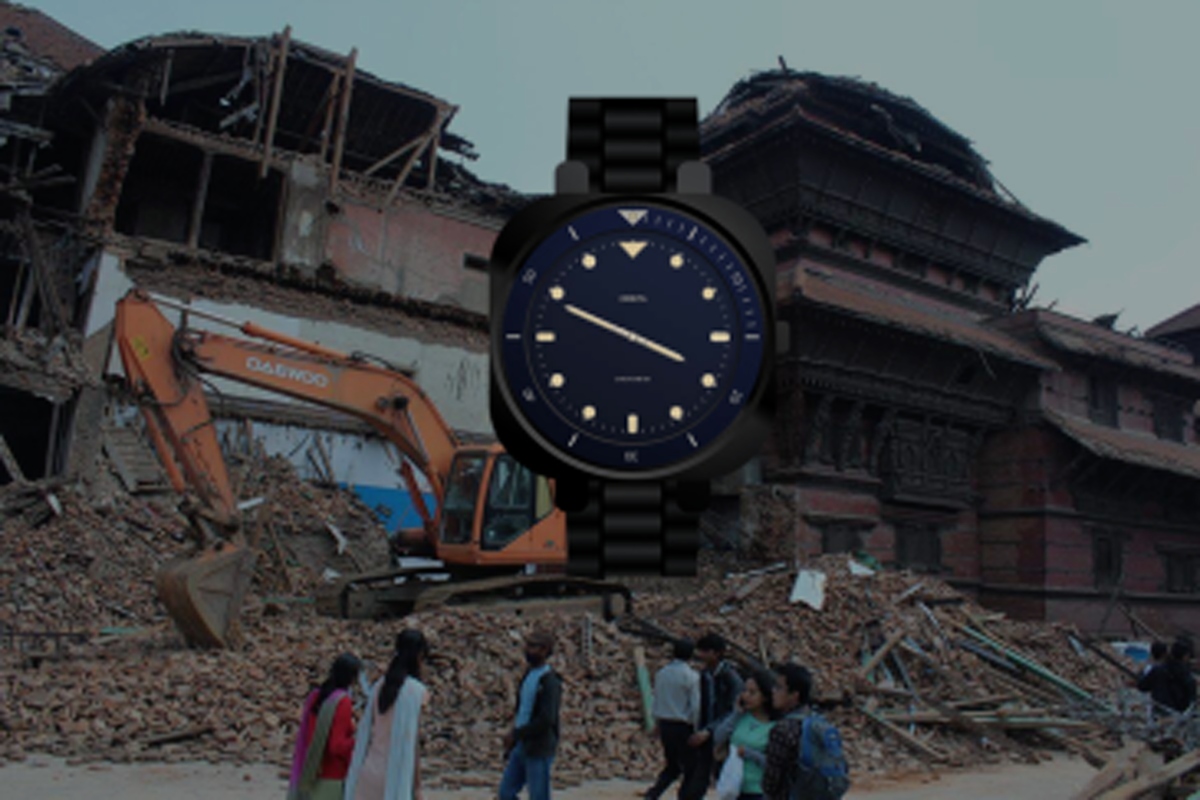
3:49
